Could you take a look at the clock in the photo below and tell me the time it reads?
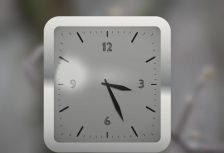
3:26
